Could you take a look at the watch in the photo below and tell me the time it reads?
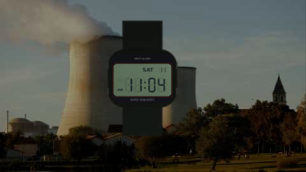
11:04
